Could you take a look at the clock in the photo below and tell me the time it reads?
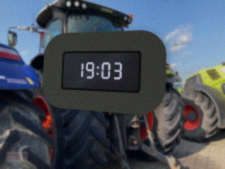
19:03
